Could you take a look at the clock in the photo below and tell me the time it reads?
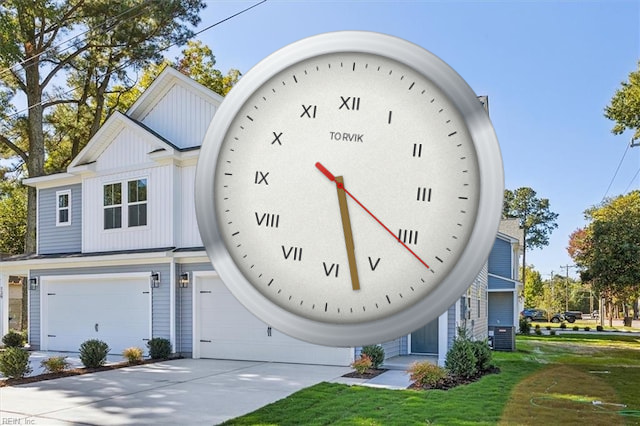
5:27:21
